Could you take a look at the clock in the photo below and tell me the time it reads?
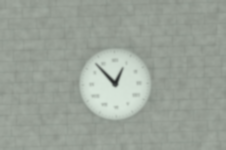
12:53
